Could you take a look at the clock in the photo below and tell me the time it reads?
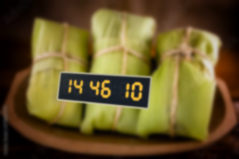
14:46:10
